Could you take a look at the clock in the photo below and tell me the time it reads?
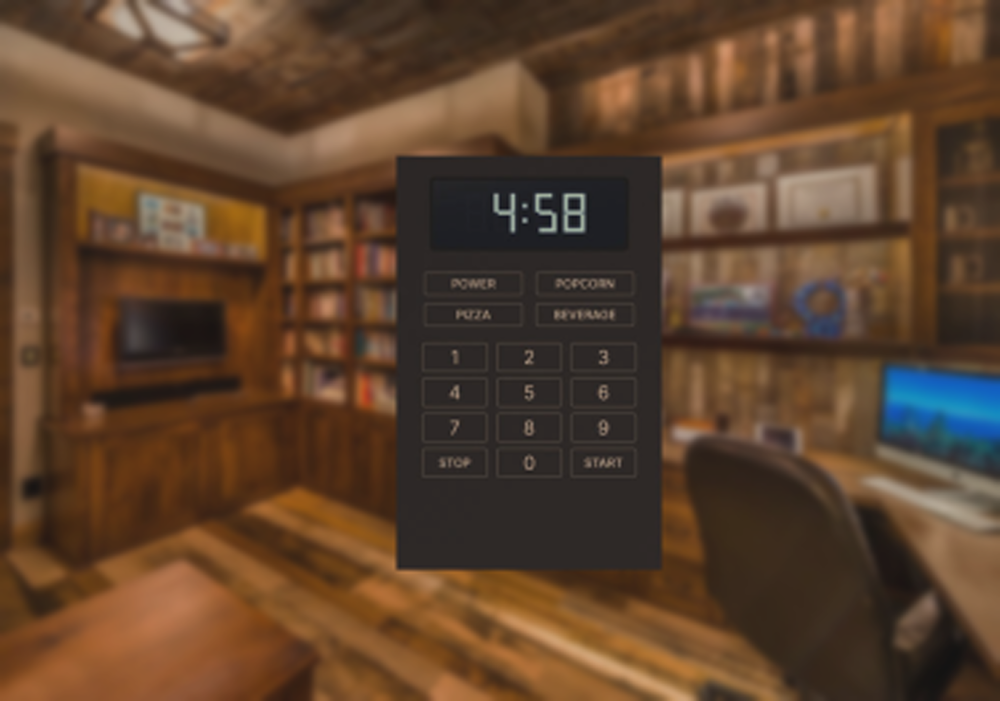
4:58
